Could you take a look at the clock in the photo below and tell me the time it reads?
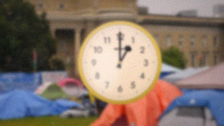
1:00
